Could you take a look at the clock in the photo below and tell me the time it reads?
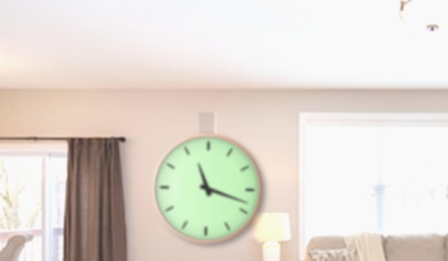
11:18
